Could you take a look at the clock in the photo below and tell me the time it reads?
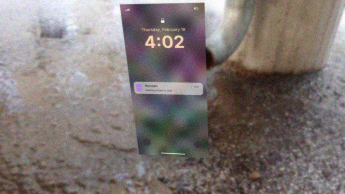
4:02
